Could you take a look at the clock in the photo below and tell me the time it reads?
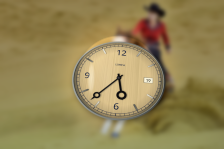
5:37
